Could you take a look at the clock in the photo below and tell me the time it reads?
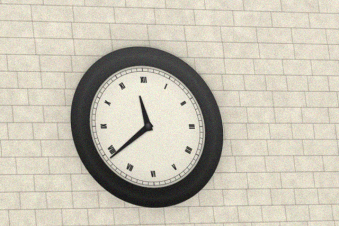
11:39
